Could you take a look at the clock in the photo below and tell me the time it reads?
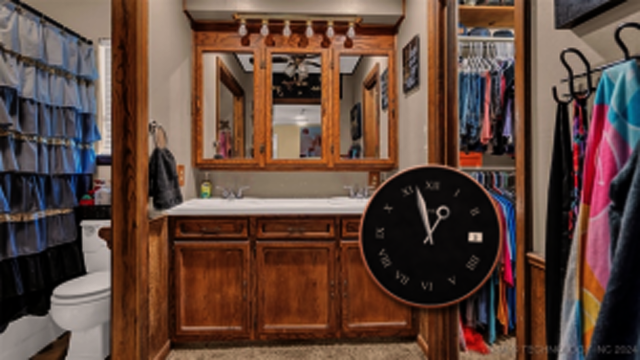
12:57
